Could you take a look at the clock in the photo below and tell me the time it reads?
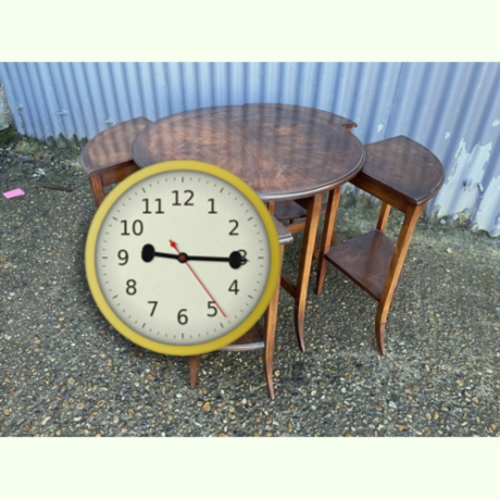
9:15:24
